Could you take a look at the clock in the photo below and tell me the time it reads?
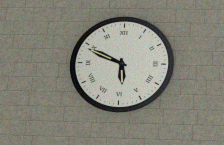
5:49
